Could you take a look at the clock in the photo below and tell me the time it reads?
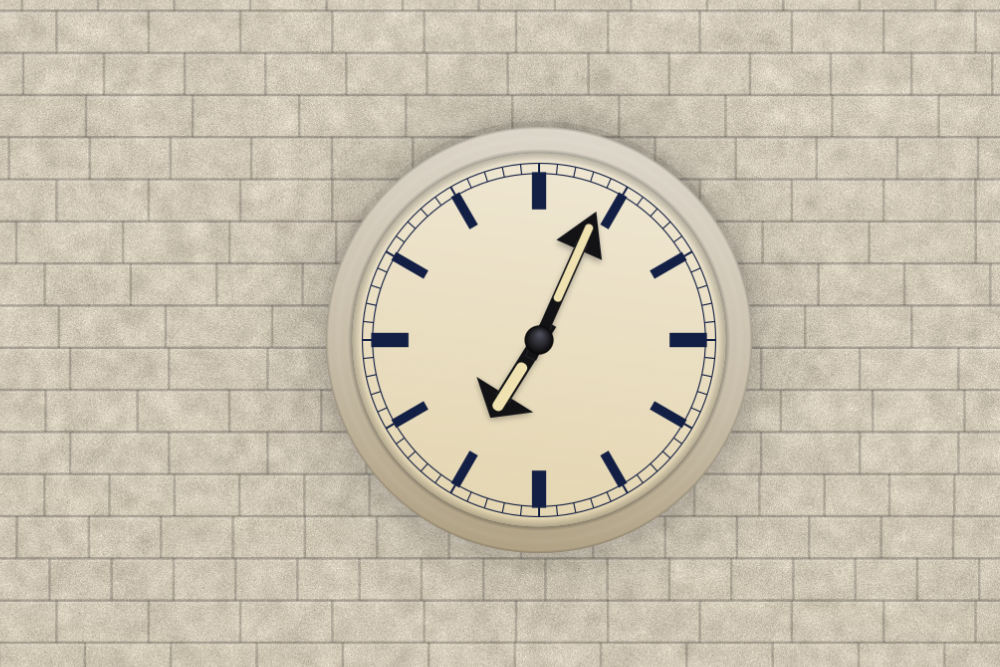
7:04
